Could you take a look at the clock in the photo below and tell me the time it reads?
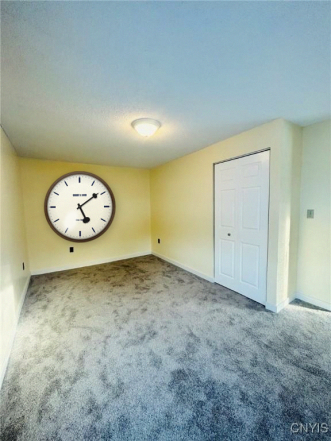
5:09
